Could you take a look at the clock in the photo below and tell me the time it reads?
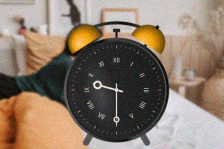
9:30
